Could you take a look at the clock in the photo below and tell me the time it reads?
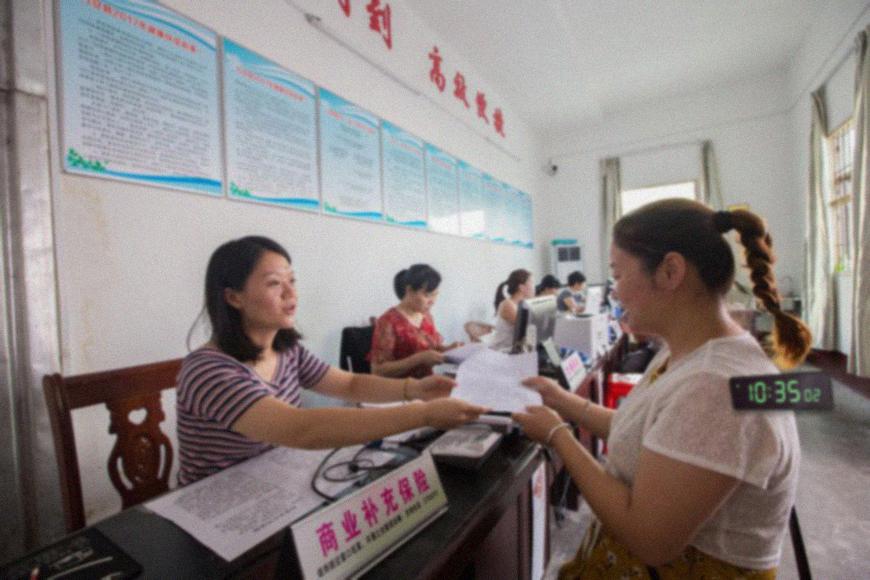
10:35
